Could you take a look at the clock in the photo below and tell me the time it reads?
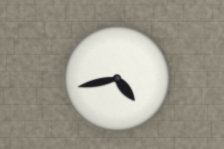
4:43
